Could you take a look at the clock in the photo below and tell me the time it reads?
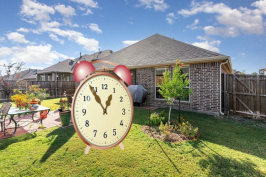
12:54
